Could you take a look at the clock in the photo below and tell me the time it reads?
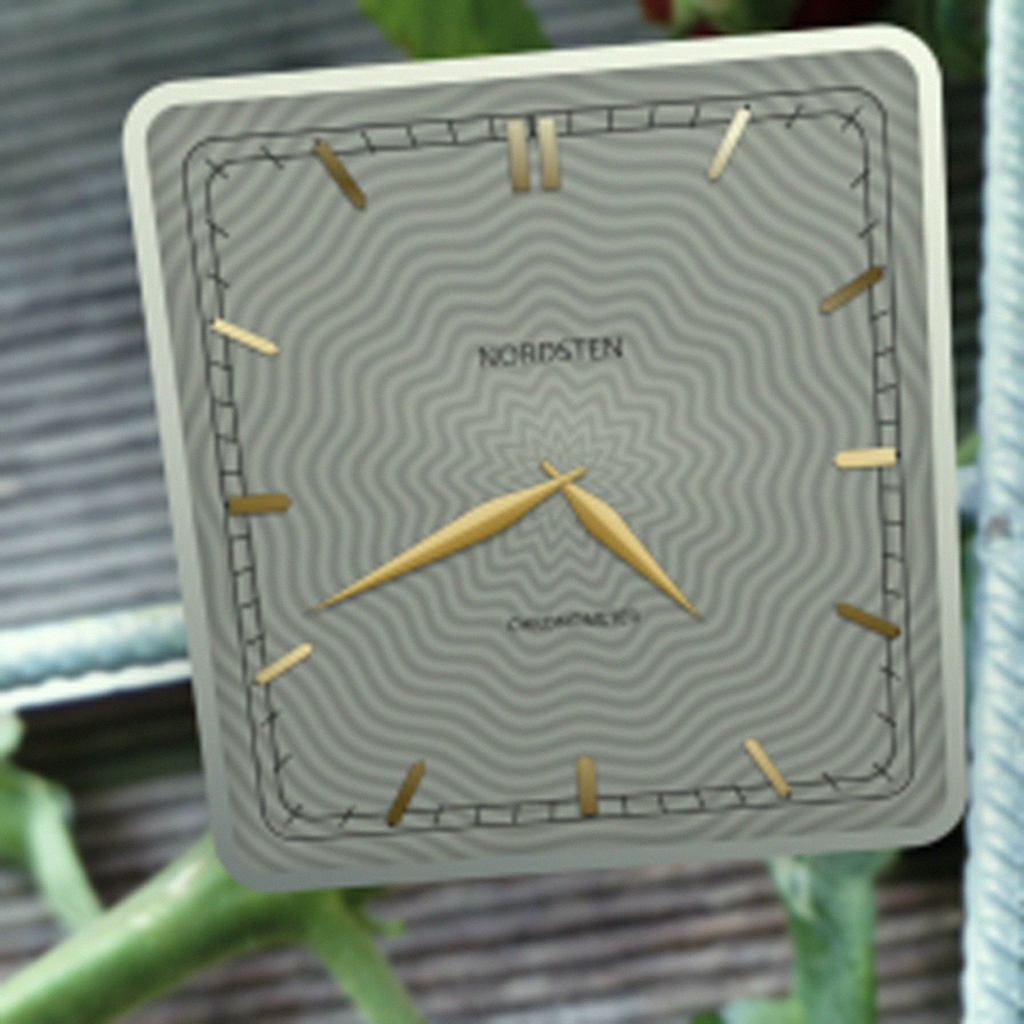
4:41
